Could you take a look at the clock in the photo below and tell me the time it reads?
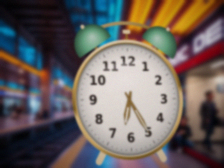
6:25
